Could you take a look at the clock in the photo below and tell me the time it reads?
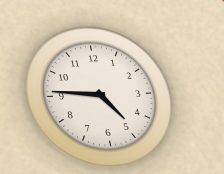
4:46
